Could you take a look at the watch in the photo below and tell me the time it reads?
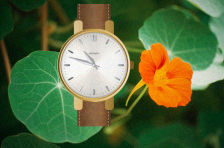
10:48
